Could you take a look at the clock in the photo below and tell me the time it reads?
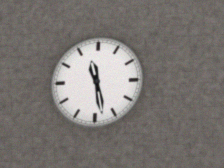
11:28
